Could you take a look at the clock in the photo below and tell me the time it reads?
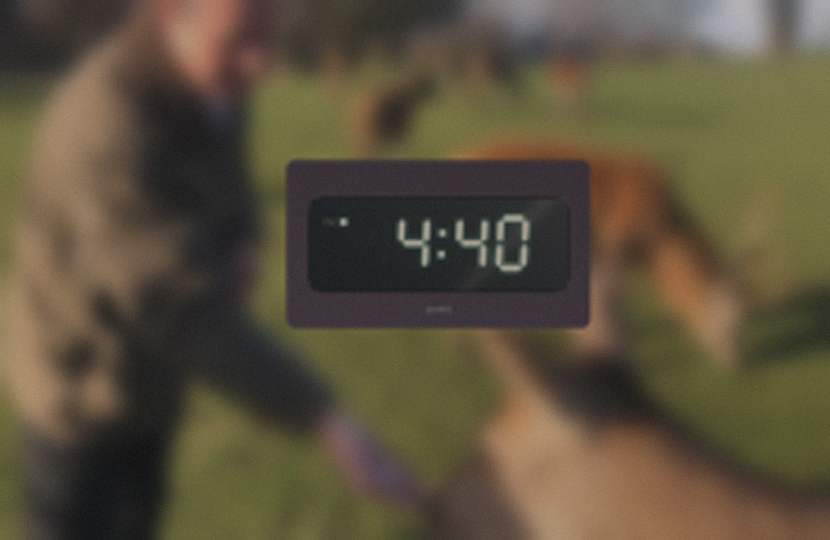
4:40
